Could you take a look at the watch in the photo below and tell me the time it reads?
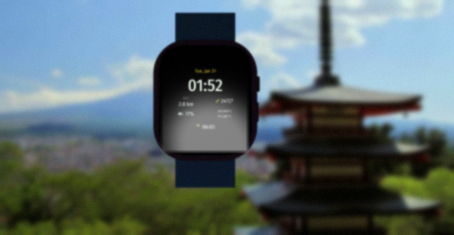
1:52
